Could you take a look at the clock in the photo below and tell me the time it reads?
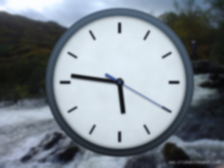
5:46:20
